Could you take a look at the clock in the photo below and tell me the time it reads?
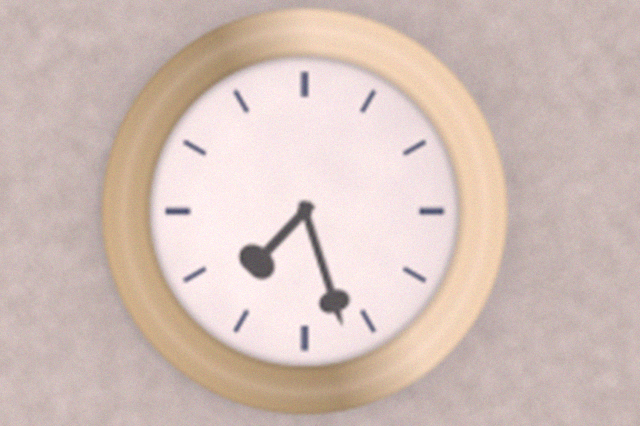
7:27
